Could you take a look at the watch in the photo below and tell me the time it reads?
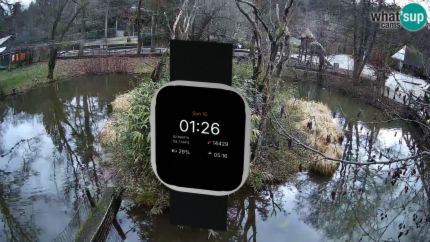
1:26
